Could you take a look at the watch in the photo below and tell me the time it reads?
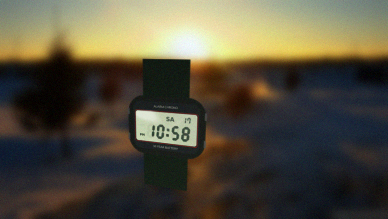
10:58
